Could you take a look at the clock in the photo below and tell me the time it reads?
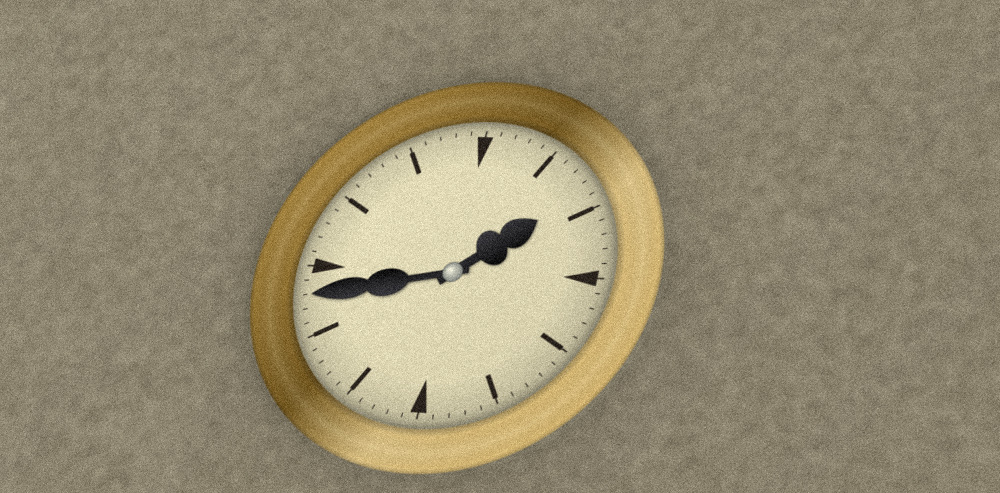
1:43
